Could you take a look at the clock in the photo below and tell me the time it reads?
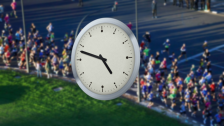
4:48
